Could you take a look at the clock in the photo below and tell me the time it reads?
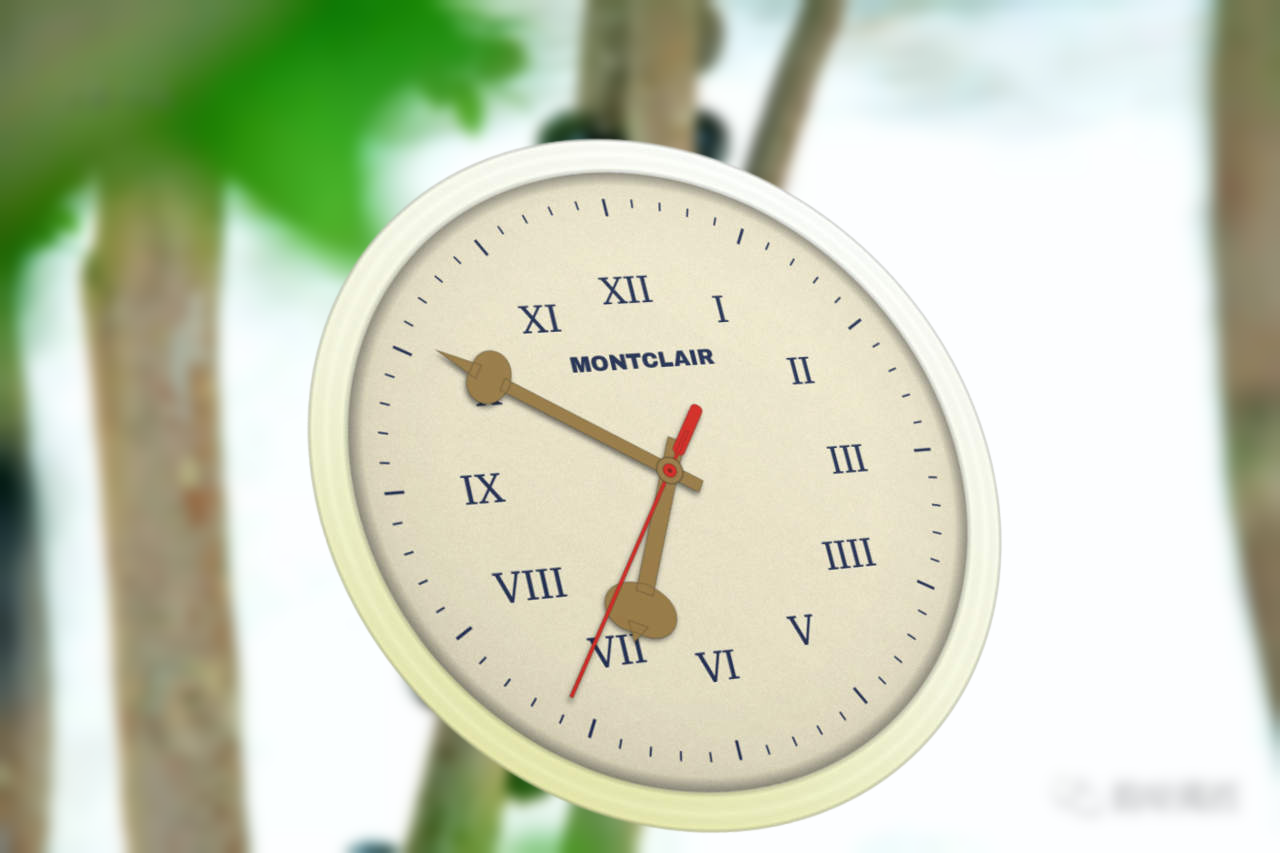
6:50:36
